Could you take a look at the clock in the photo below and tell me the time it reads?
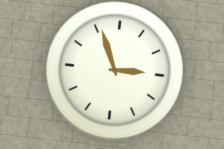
2:56
